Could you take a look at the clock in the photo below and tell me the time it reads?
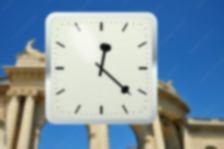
12:22
